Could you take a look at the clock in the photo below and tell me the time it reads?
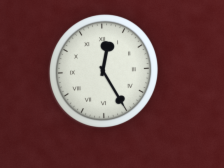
12:25
